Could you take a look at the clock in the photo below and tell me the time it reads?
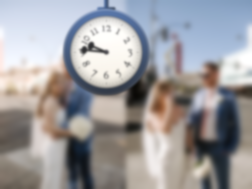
9:46
